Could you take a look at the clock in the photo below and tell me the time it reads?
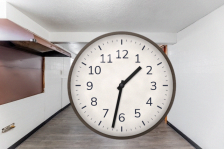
1:32
